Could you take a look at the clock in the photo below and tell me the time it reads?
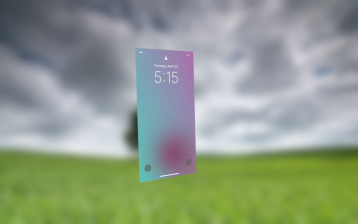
5:15
